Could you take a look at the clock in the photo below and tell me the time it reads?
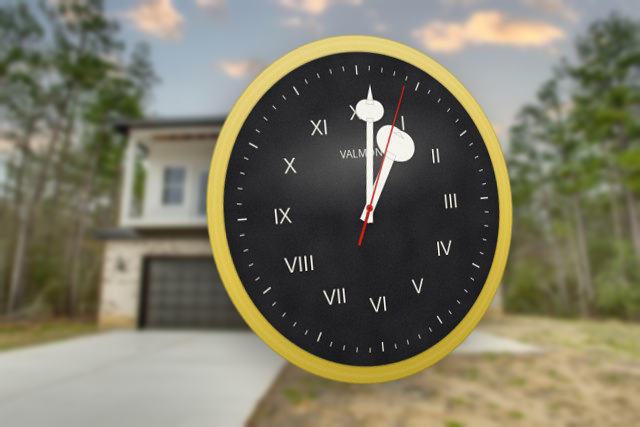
1:01:04
